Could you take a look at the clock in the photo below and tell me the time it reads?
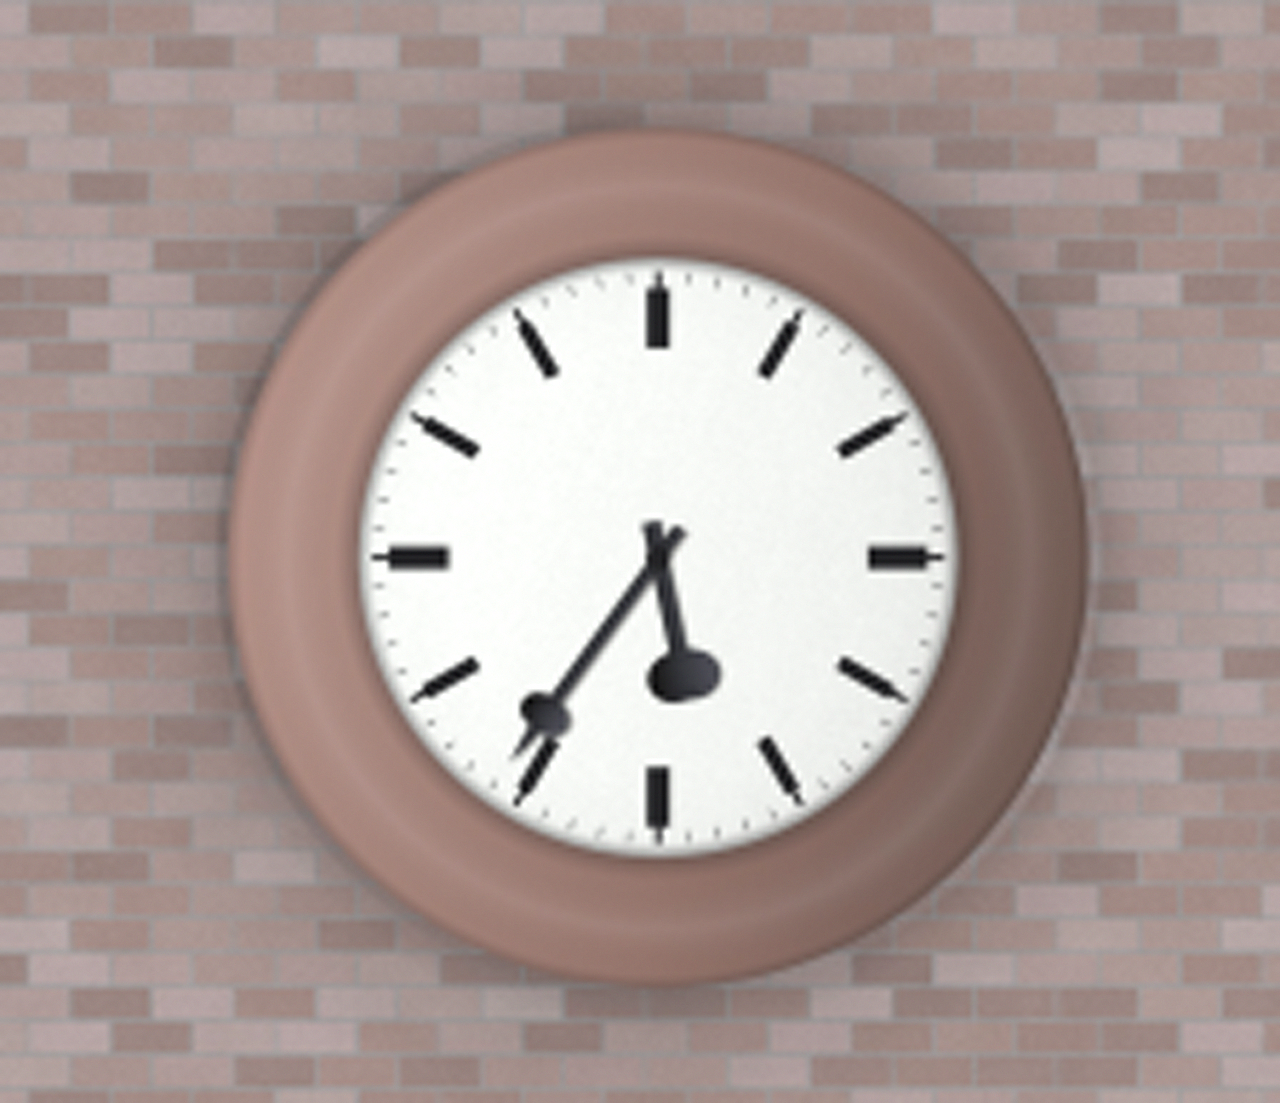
5:36
